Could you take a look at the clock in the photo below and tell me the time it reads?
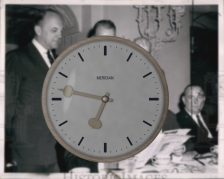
6:47
